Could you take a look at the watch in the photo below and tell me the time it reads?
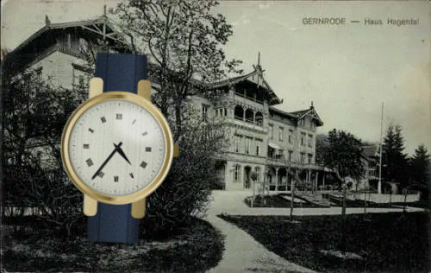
4:36
